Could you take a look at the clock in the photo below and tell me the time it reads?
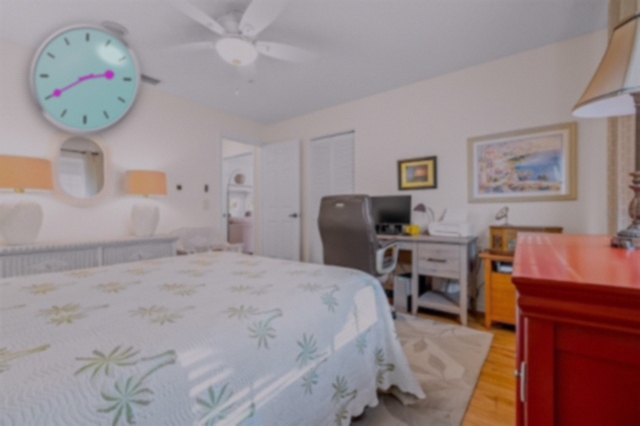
2:40
